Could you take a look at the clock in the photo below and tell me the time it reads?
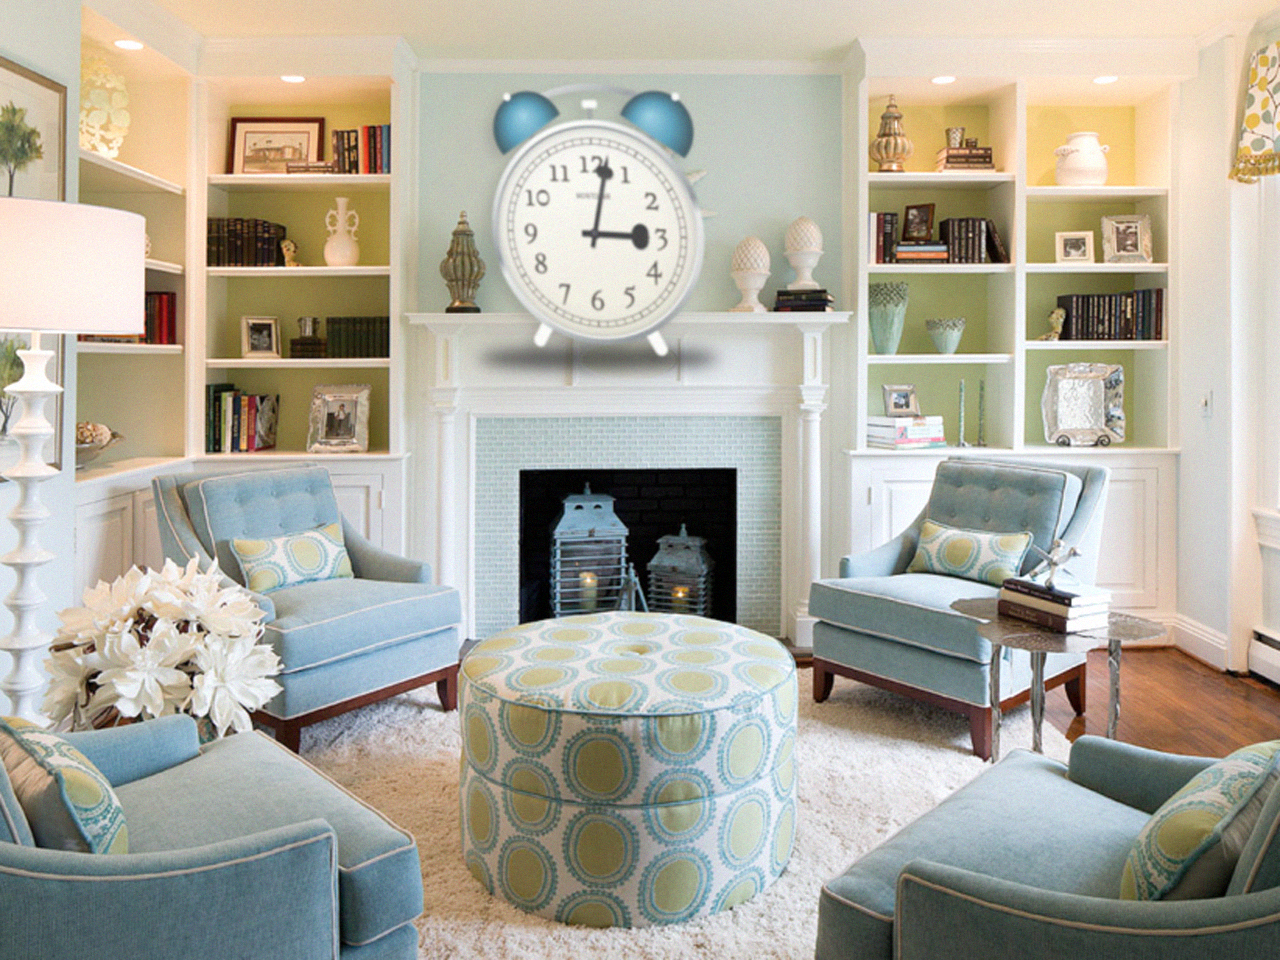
3:02
